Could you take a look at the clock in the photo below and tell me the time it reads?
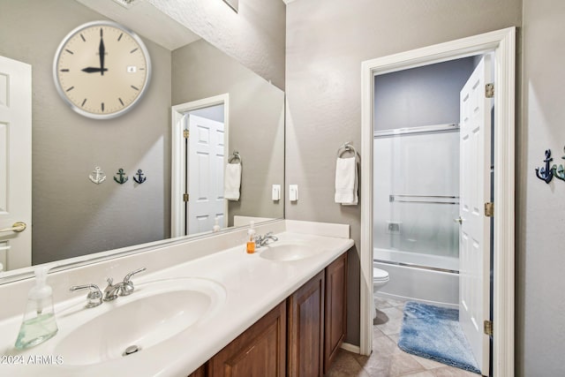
9:00
